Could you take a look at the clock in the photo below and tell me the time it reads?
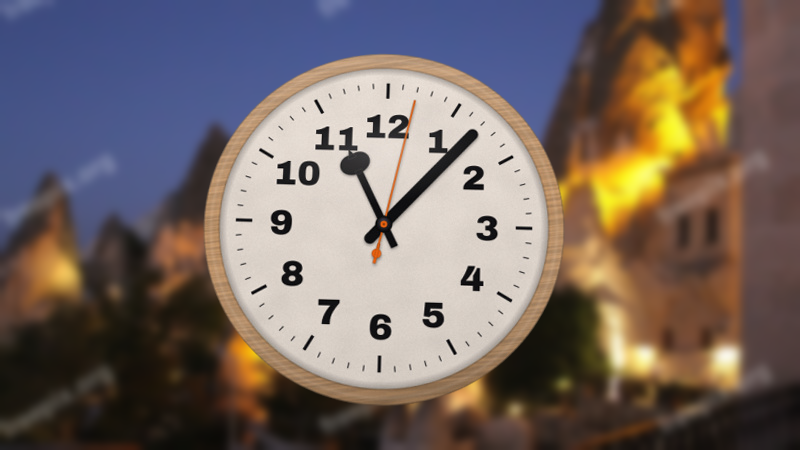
11:07:02
